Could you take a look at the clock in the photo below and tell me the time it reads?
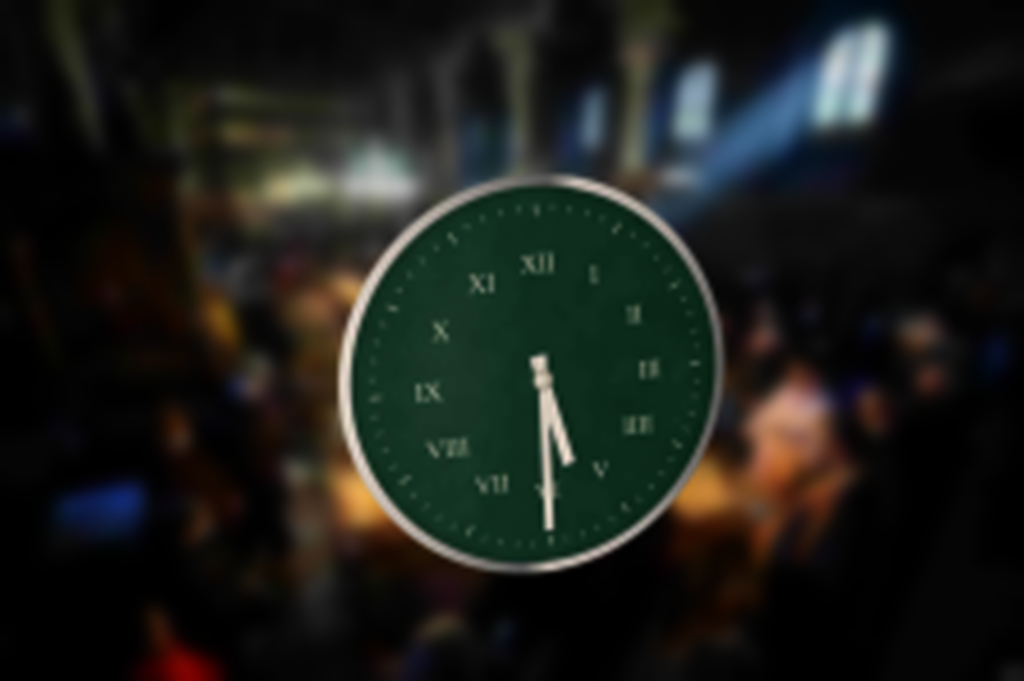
5:30
